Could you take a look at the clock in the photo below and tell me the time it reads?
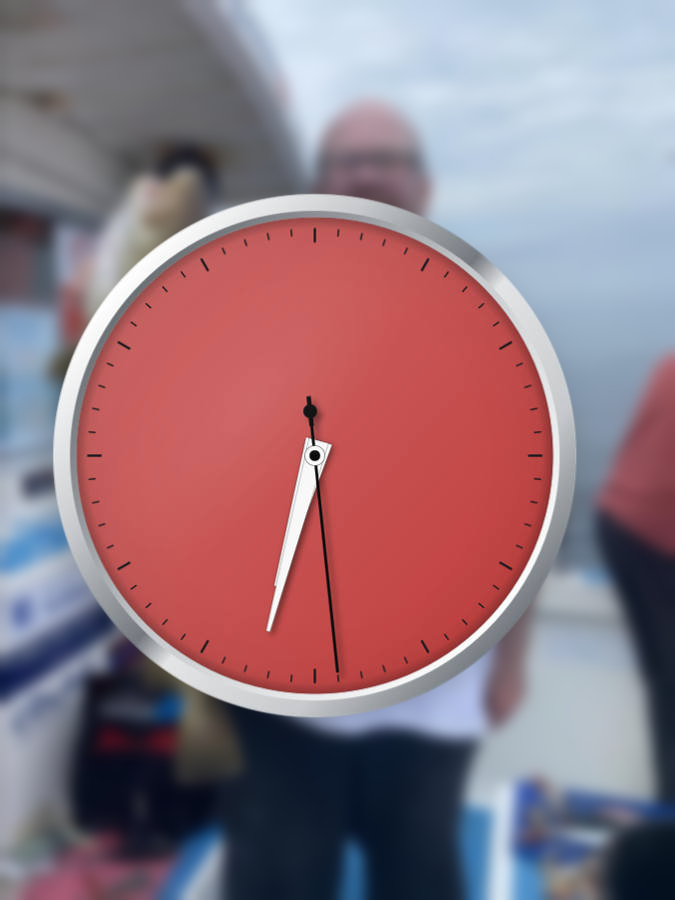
6:32:29
